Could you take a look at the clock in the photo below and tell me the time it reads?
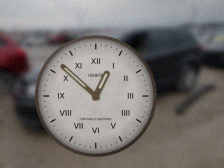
12:52
